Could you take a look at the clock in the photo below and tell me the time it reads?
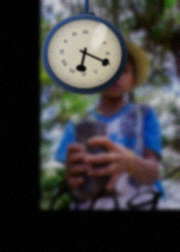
6:19
